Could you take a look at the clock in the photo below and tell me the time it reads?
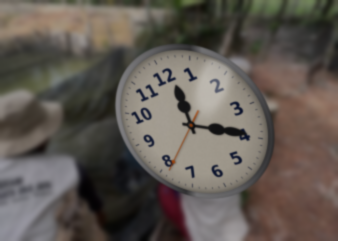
12:19:39
